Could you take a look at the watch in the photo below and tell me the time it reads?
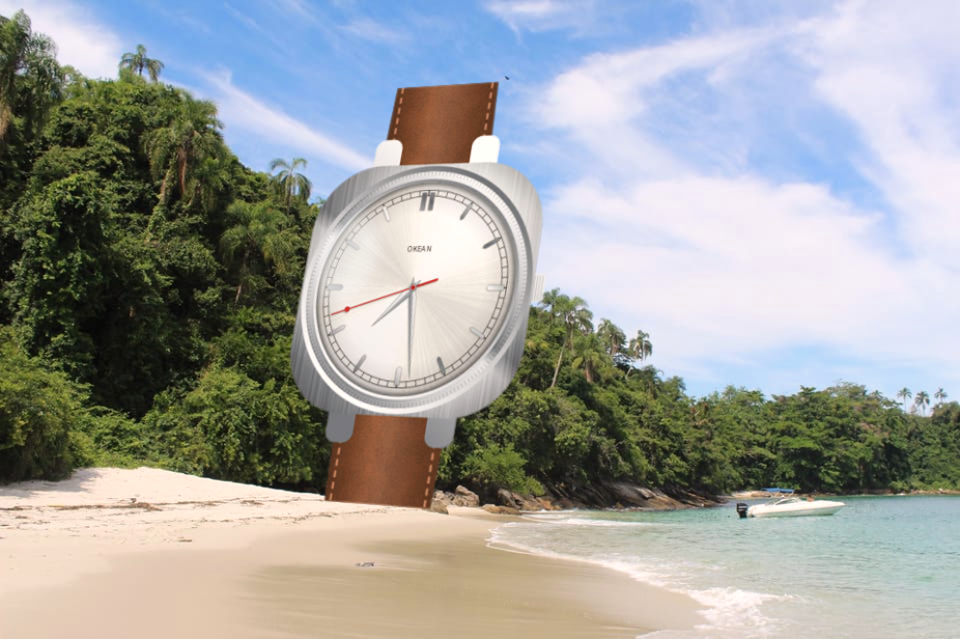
7:28:42
